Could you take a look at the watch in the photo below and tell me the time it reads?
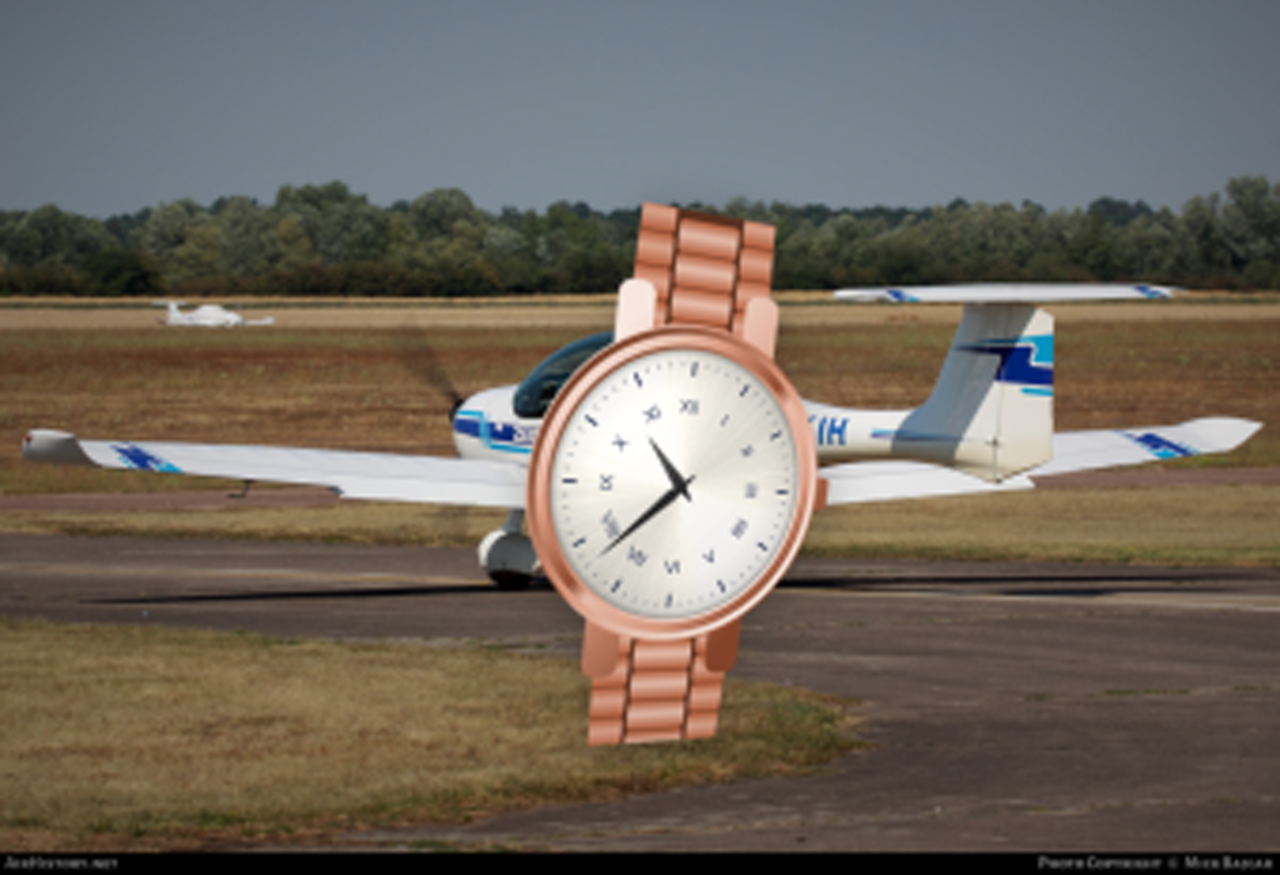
10:38
